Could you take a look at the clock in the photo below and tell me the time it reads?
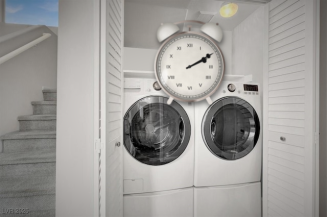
2:10
